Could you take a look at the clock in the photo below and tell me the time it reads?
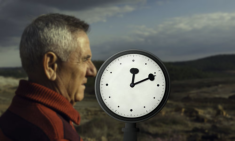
12:11
